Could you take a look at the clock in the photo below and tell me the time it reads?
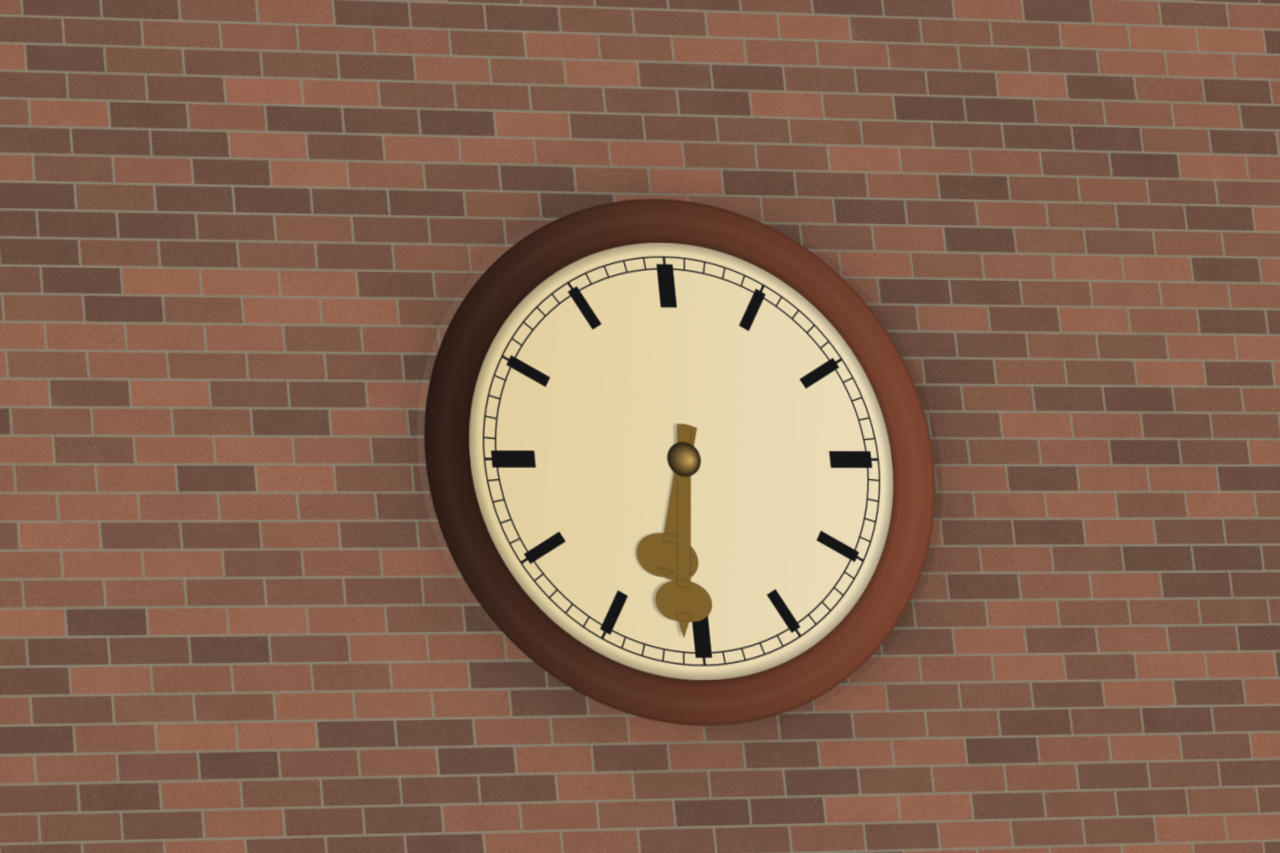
6:31
